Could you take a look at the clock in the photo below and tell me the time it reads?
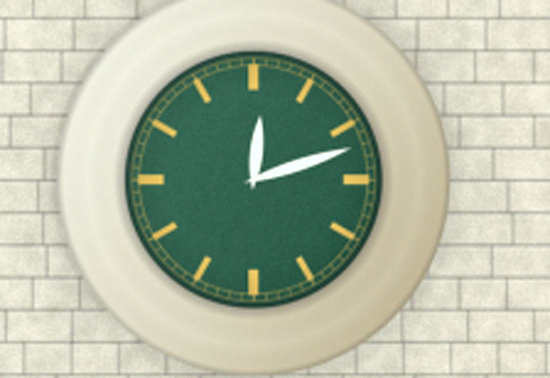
12:12
